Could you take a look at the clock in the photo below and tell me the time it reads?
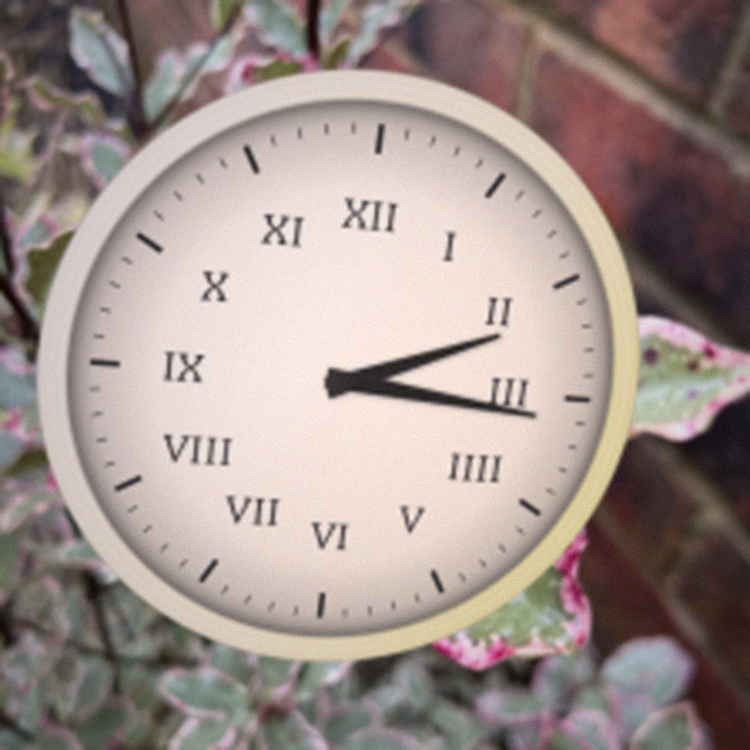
2:16
